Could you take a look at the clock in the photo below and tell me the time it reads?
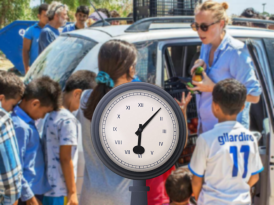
6:07
